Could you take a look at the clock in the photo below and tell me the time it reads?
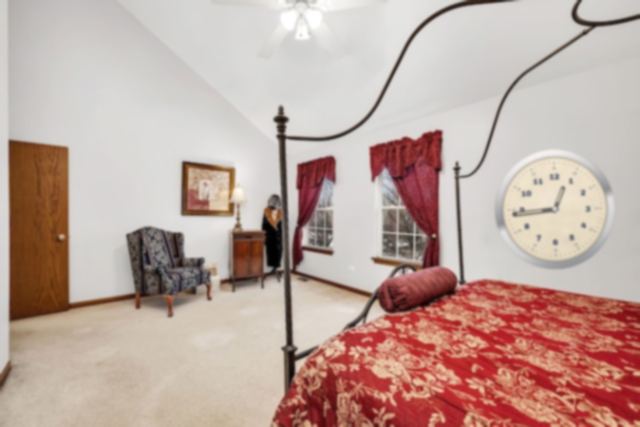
12:44
